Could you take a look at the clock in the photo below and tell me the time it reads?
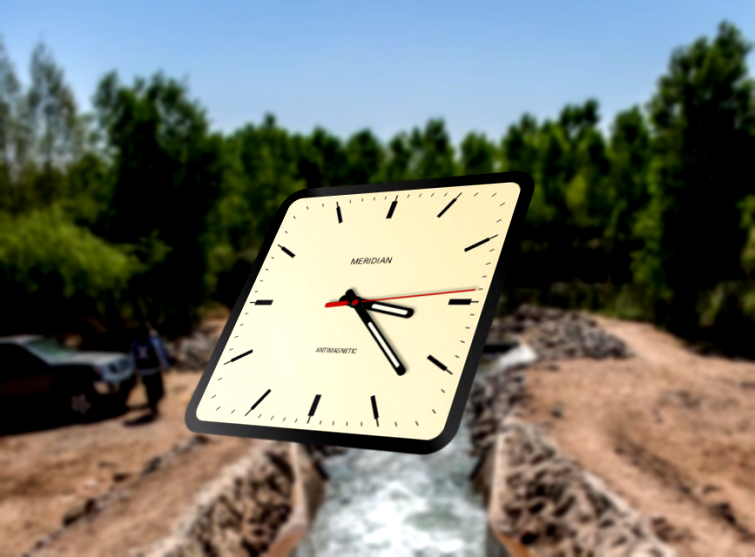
3:22:14
